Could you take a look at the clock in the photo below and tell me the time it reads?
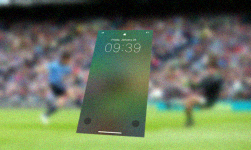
9:39
